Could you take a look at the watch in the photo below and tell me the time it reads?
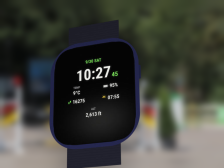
10:27
